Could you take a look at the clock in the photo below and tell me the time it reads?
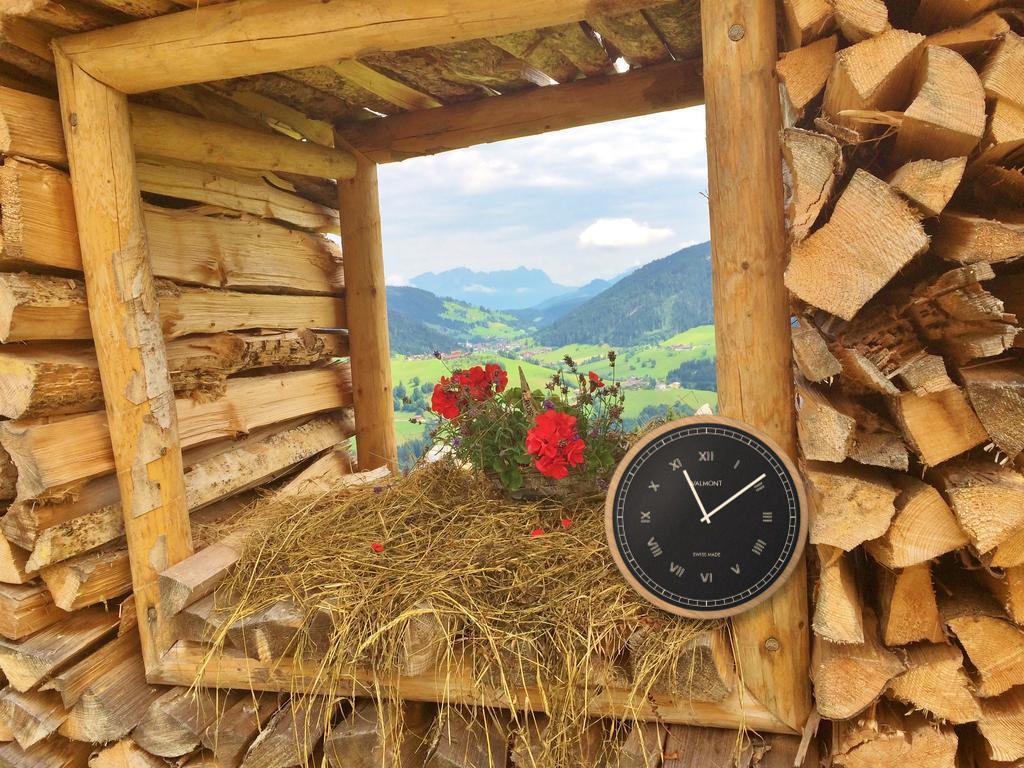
11:09
